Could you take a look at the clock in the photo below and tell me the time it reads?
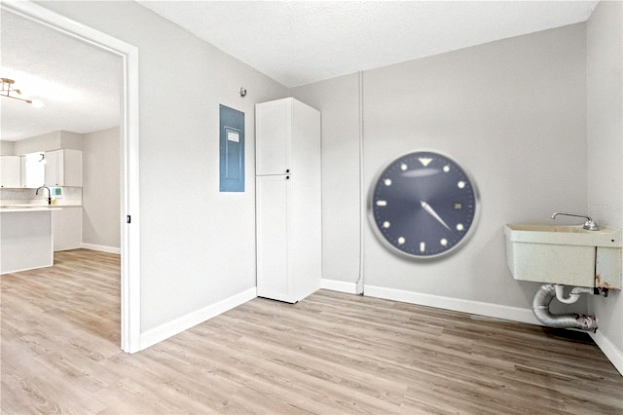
4:22
